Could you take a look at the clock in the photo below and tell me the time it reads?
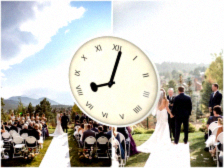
8:01
